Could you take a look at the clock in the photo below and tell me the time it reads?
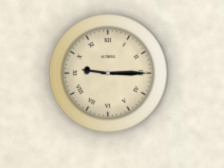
9:15
